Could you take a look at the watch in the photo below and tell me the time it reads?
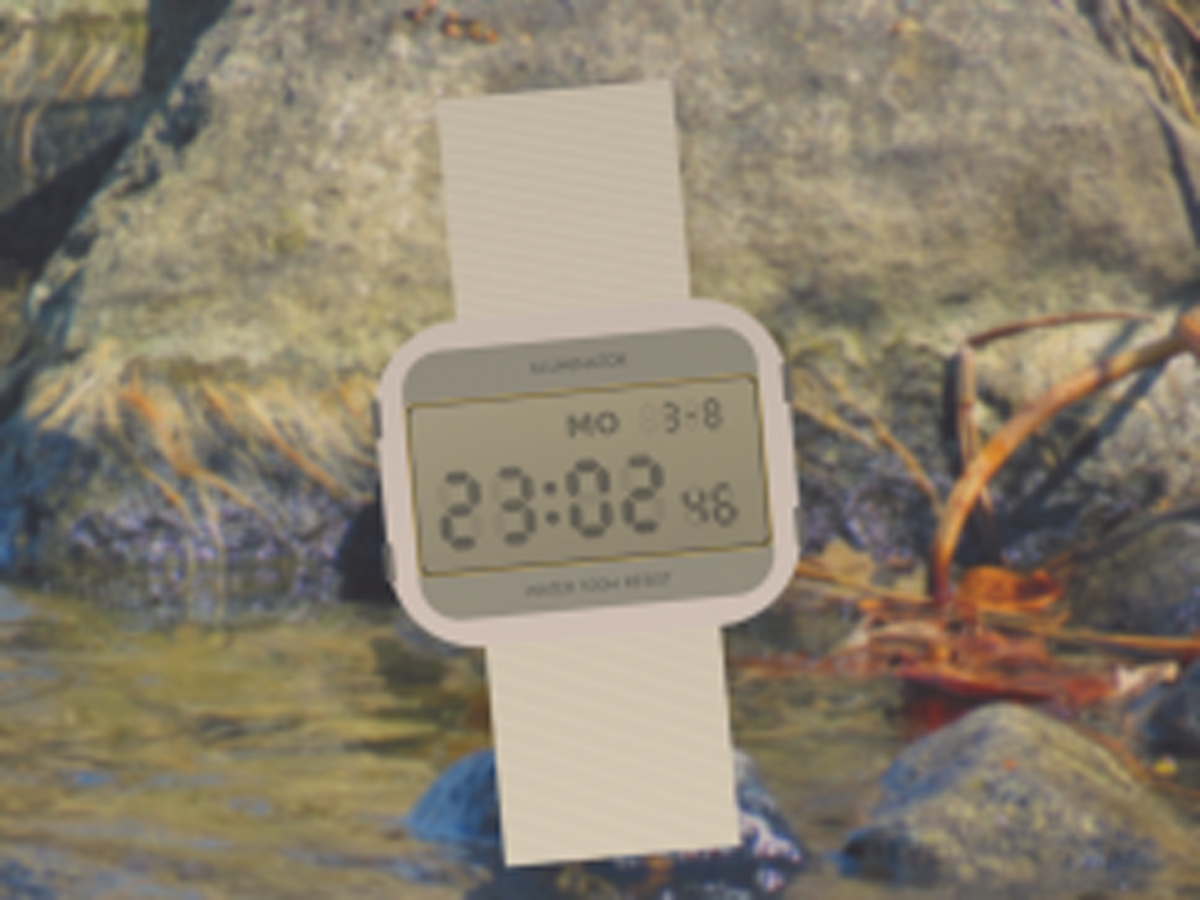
23:02:46
